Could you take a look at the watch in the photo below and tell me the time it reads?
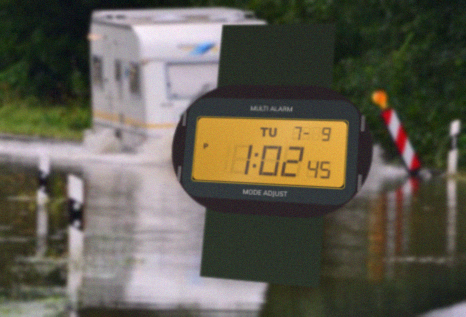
1:02:45
